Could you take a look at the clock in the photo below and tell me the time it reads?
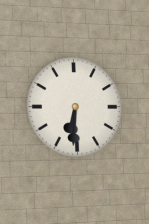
6:31
